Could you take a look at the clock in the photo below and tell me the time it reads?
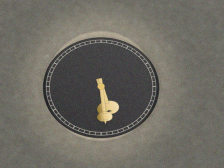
5:29
